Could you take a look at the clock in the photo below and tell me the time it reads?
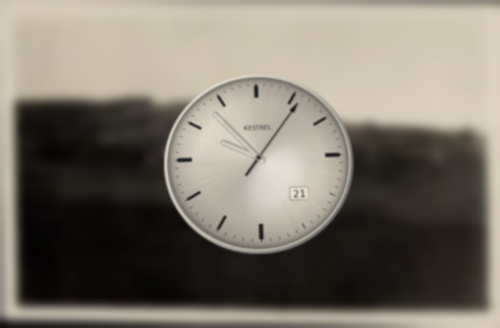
9:53:06
